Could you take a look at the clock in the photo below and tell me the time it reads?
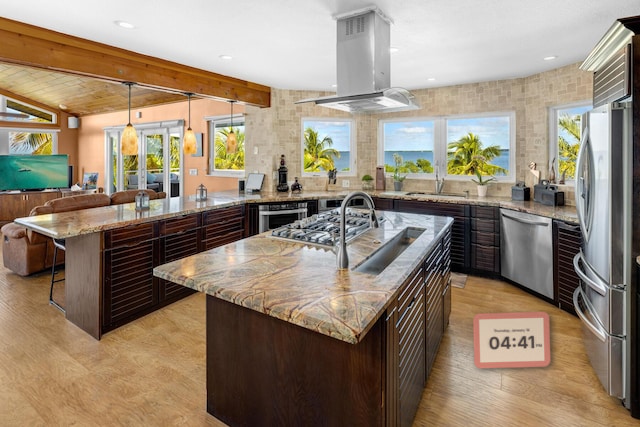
4:41
